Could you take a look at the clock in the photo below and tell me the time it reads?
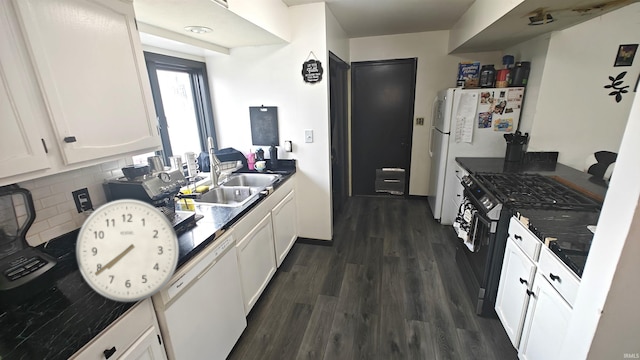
7:39
